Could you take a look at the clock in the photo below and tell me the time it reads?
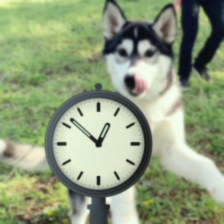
12:52
